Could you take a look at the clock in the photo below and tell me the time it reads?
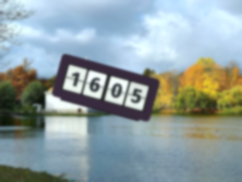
16:05
